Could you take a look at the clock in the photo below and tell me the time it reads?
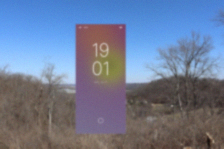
19:01
